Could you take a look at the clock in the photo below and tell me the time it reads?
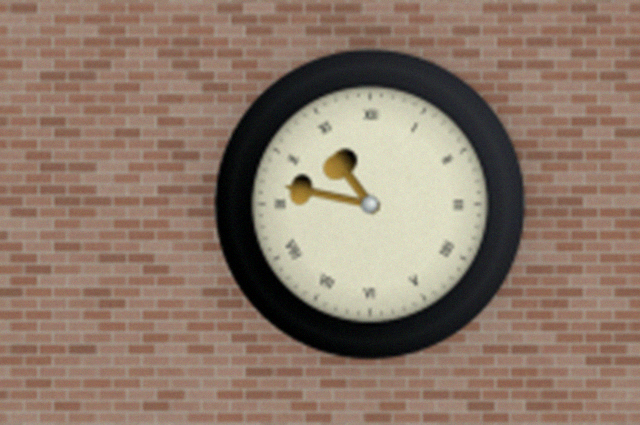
10:47
